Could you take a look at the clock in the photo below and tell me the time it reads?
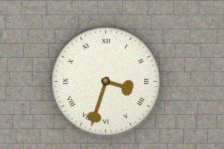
3:33
